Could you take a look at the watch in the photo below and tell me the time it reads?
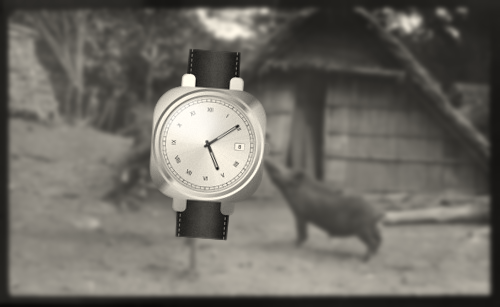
5:09
